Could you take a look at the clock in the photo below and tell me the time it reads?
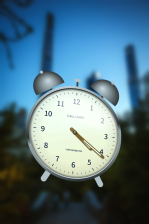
4:21
